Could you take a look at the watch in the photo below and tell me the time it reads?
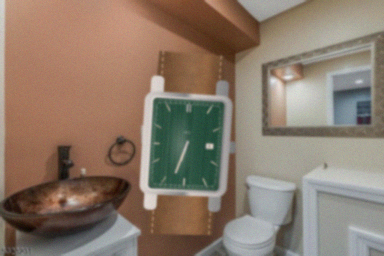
6:33
